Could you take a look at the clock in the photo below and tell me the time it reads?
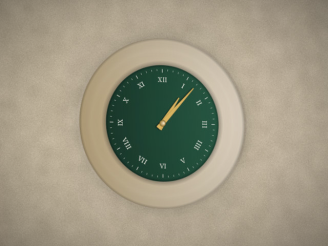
1:07
